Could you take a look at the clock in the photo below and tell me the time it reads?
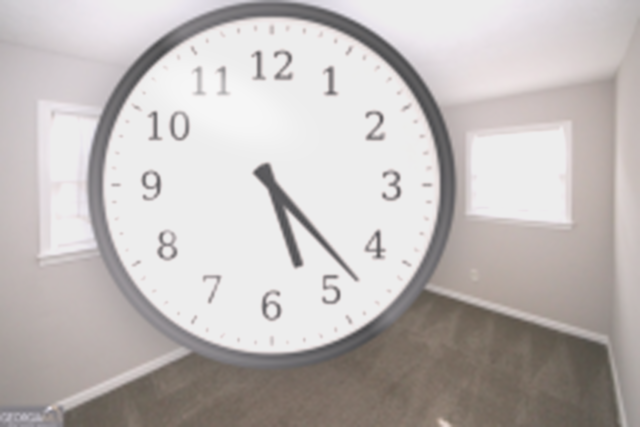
5:23
